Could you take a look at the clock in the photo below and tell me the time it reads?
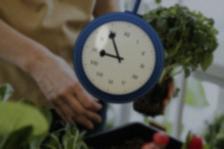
8:54
